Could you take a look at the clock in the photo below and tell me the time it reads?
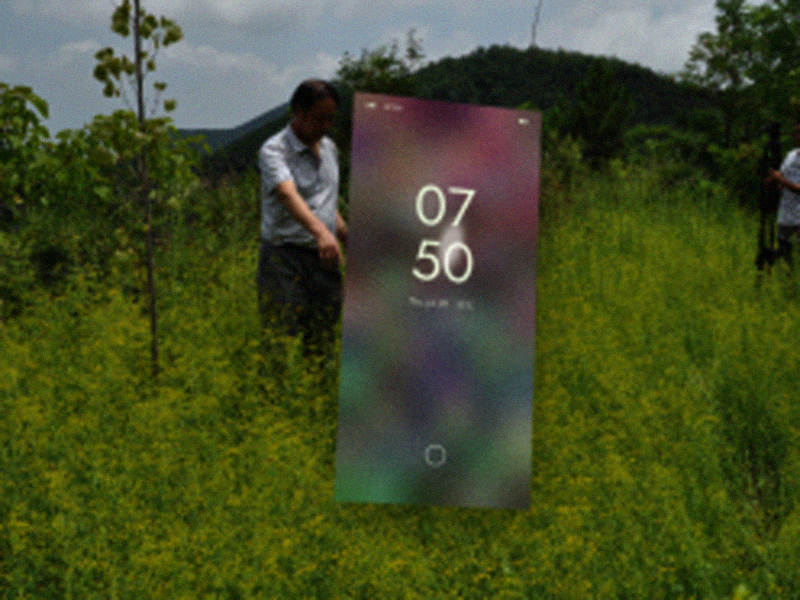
7:50
